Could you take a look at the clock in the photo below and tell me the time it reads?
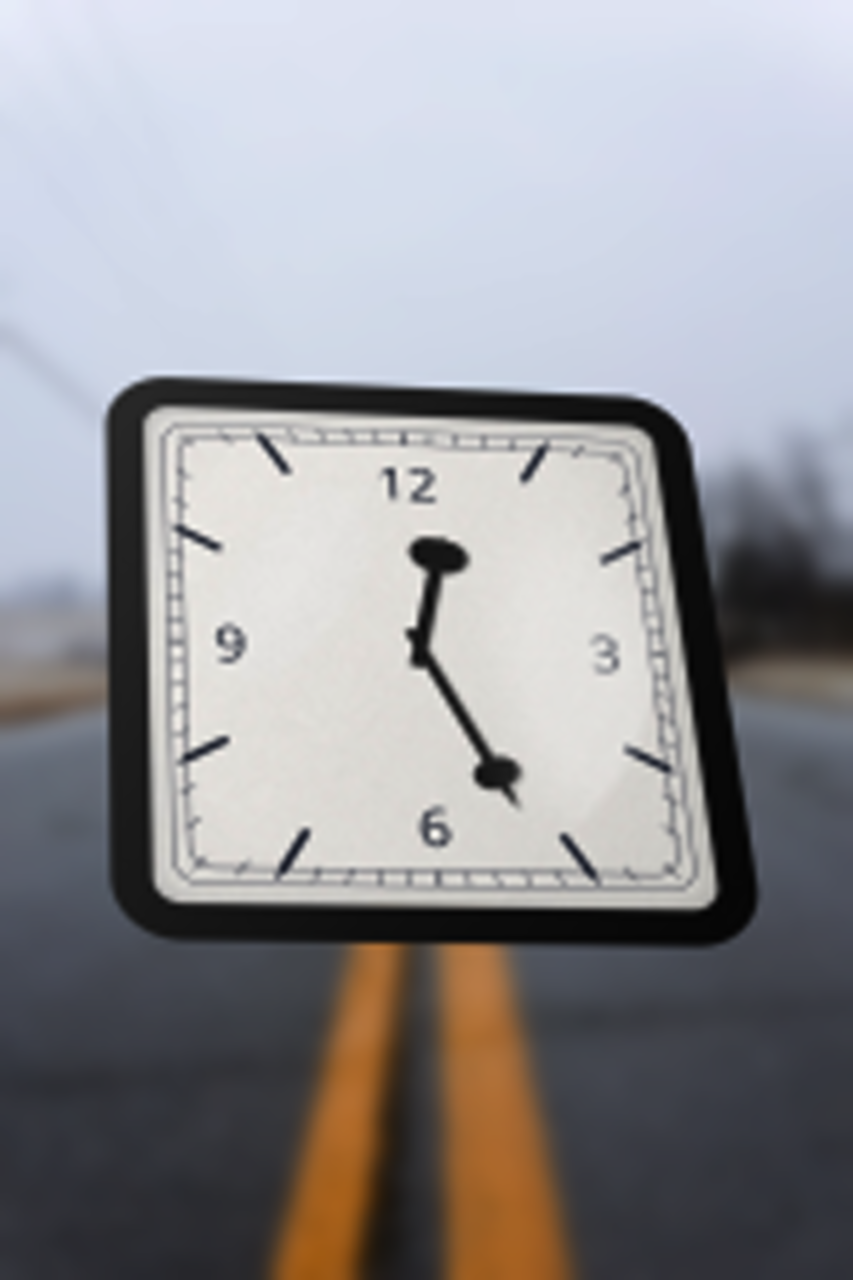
12:26
